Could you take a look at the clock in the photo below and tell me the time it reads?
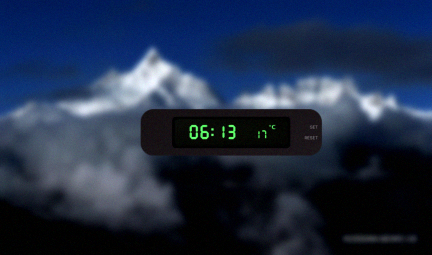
6:13
